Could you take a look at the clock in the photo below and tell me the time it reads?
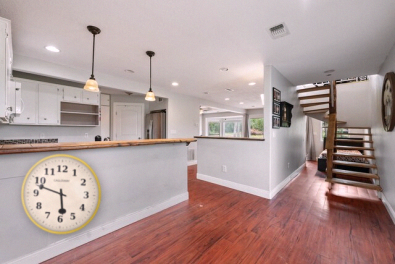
5:48
